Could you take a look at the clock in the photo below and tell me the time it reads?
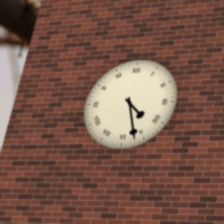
4:27
